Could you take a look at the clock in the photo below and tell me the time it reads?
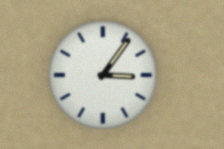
3:06
